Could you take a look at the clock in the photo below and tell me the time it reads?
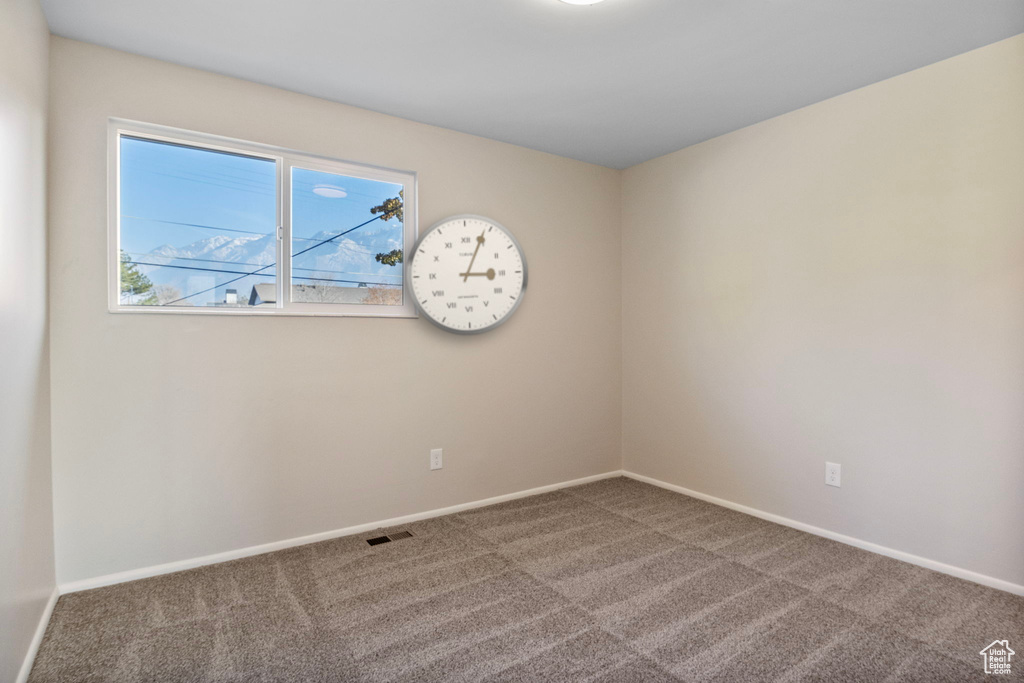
3:04
